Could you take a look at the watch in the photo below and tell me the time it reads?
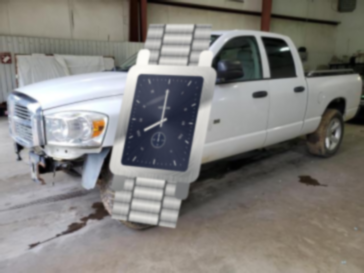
8:00
